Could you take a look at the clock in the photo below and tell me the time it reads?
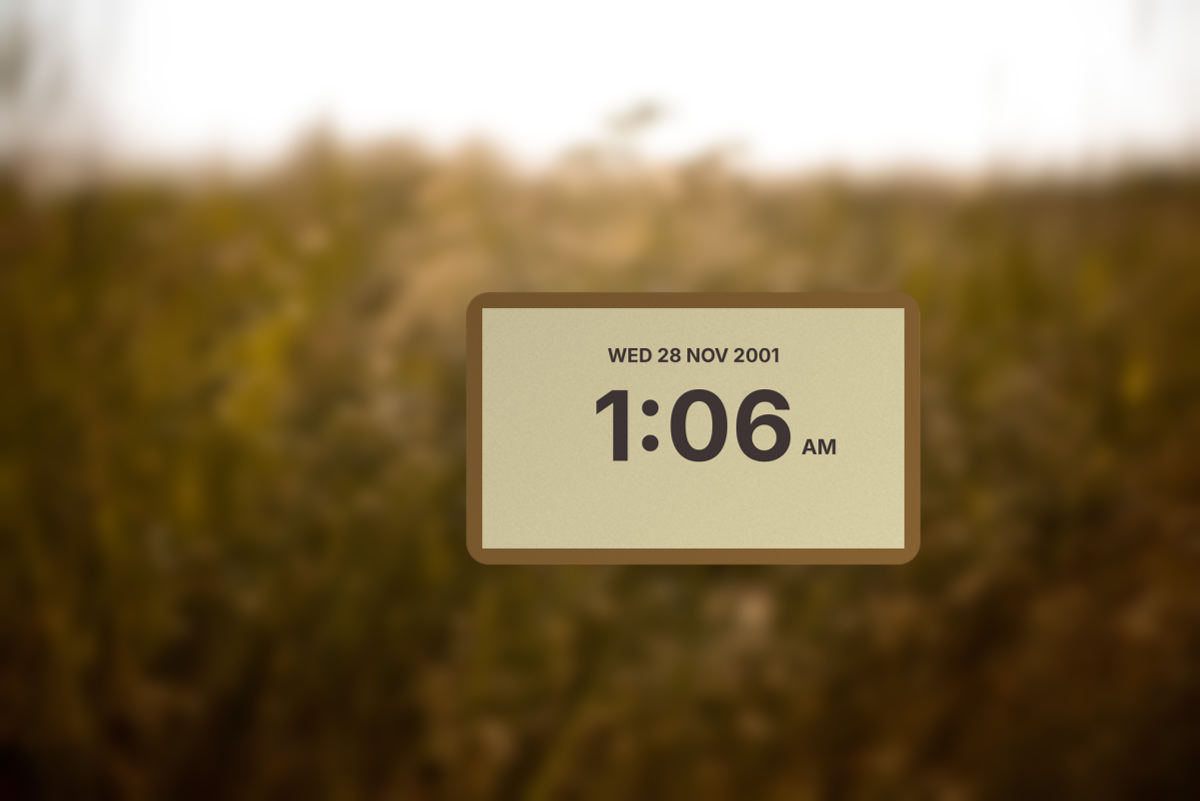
1:06
